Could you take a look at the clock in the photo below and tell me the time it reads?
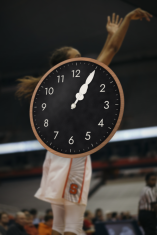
1:05
